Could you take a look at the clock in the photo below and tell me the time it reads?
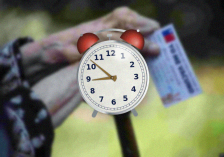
8:52
